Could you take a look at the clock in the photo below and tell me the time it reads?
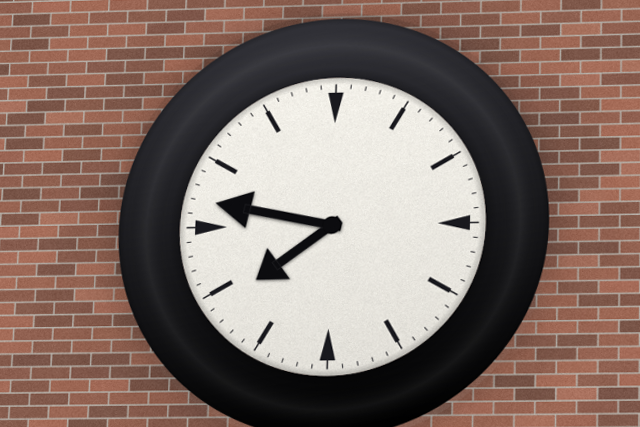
7:47
